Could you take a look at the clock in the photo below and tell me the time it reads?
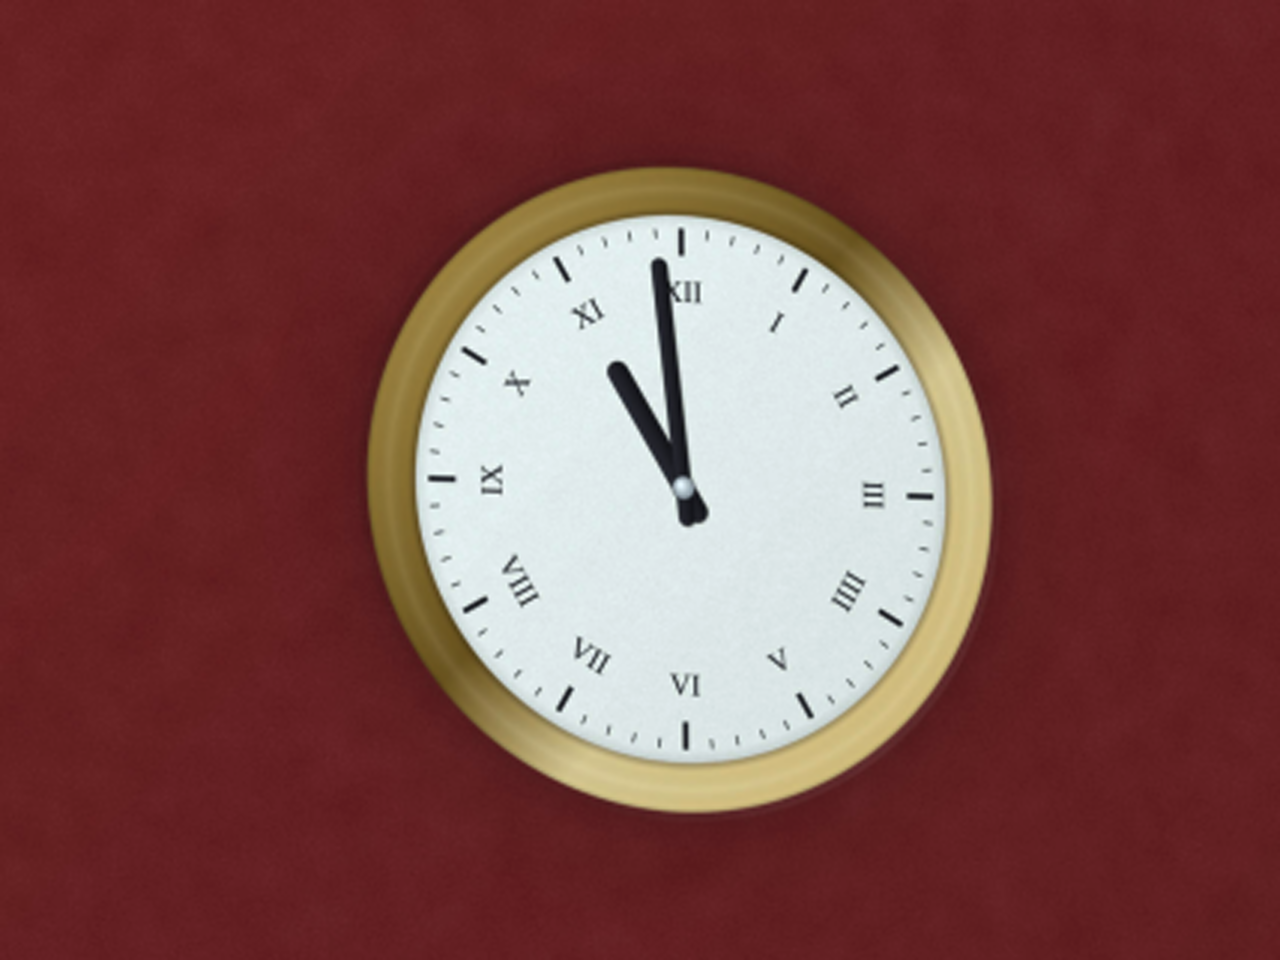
10:59
